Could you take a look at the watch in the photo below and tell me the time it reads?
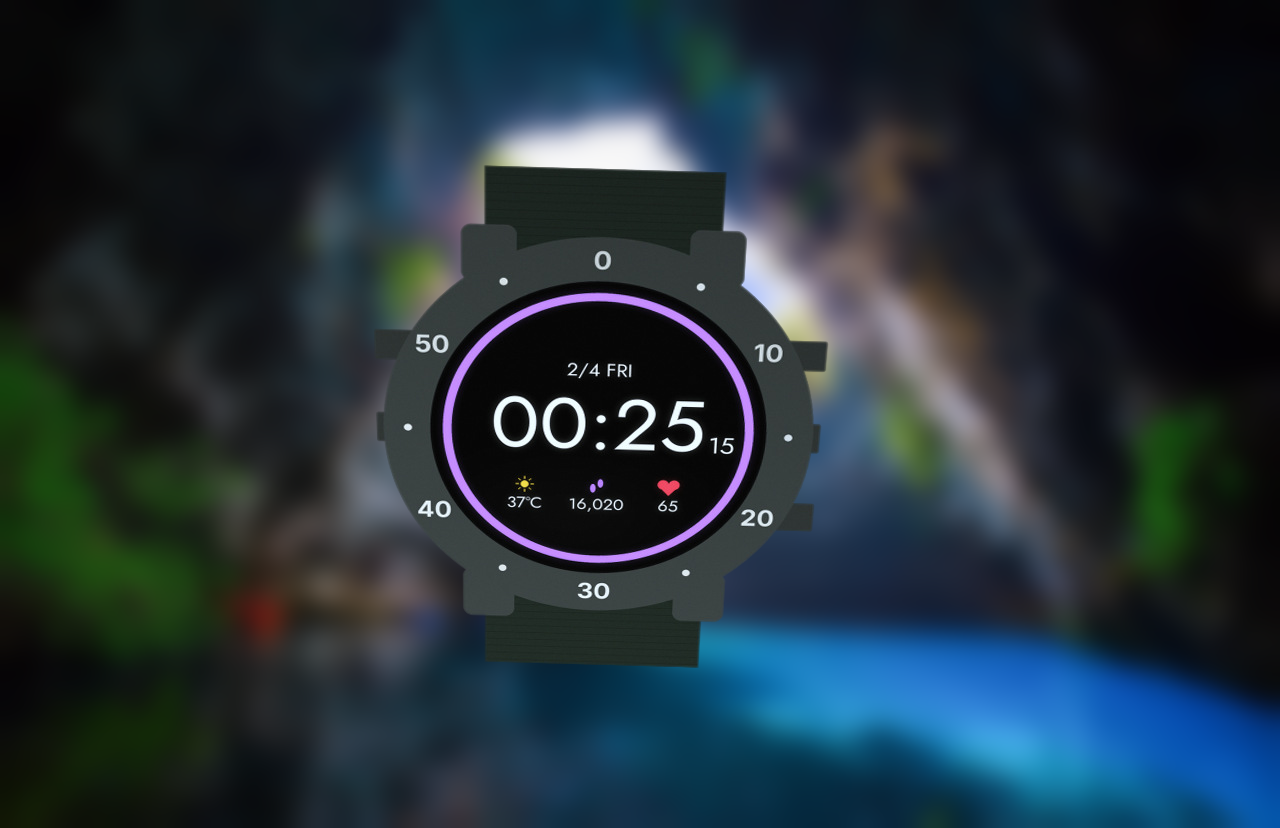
0:25:15
